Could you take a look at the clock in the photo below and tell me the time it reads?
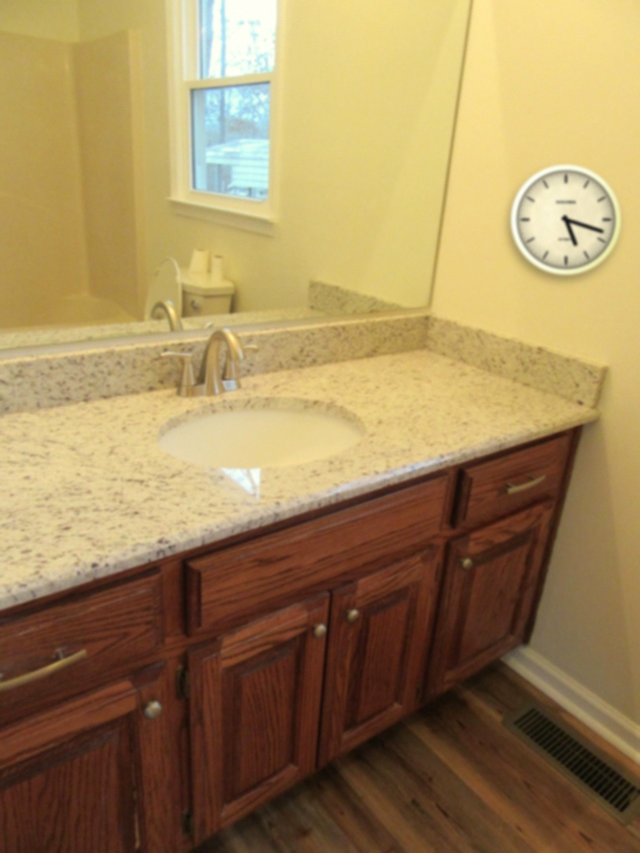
5:18
